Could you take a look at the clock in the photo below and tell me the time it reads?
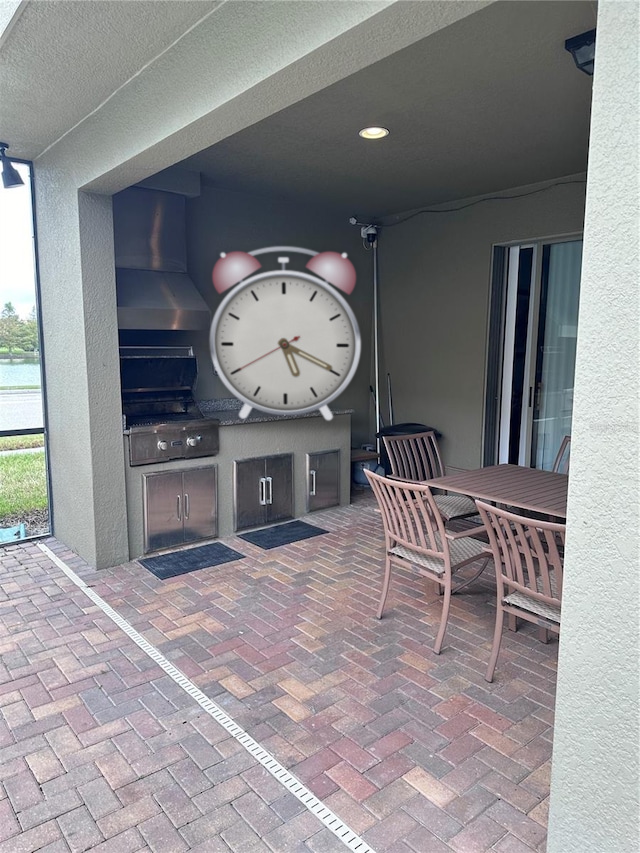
5:19:40
